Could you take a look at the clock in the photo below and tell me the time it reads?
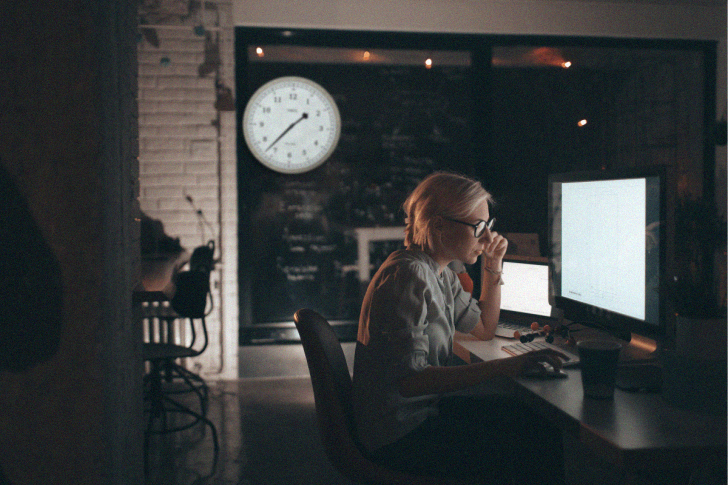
1:37
